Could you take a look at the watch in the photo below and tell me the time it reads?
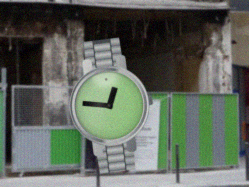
12:47
